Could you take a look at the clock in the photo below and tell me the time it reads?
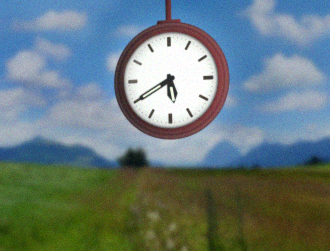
5:40
